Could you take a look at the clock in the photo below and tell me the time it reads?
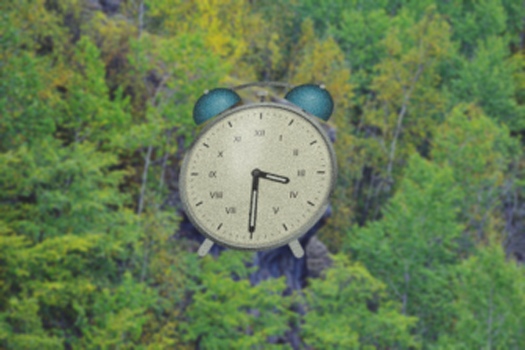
3:30
